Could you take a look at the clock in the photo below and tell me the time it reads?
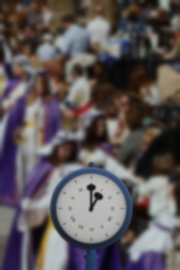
1:00
